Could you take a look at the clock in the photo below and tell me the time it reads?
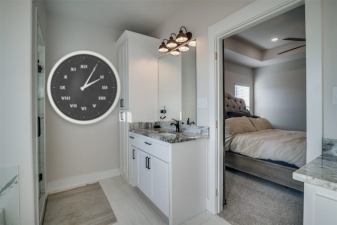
2:05
